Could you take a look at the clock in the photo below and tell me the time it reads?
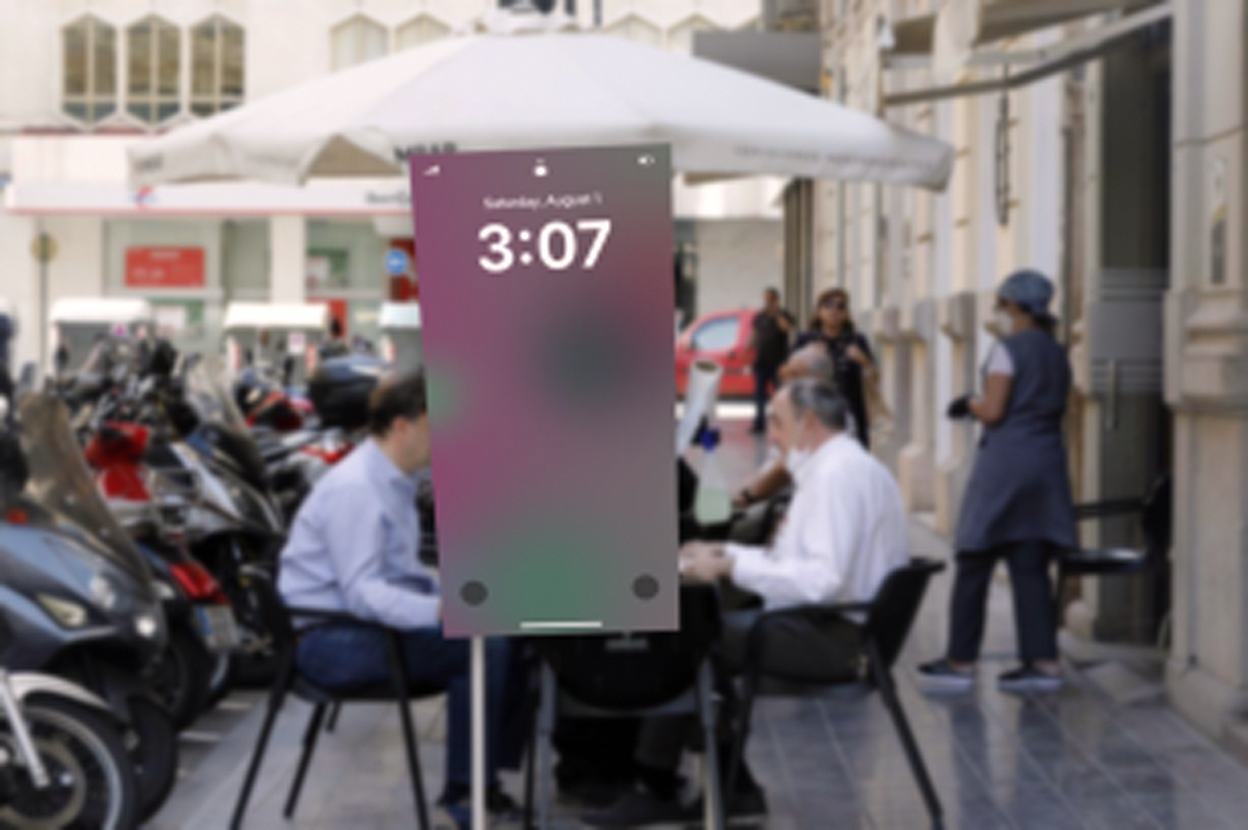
3:07
